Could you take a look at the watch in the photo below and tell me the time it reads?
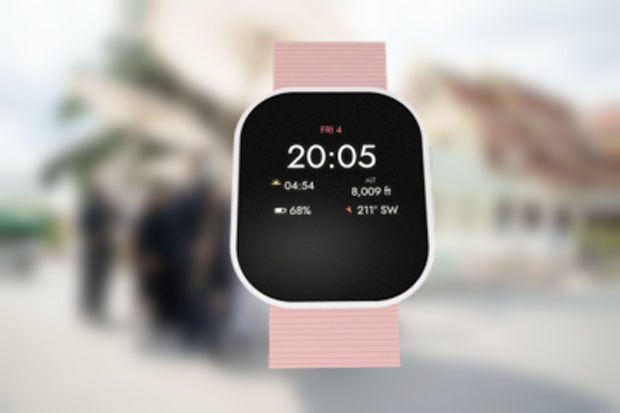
20:05
